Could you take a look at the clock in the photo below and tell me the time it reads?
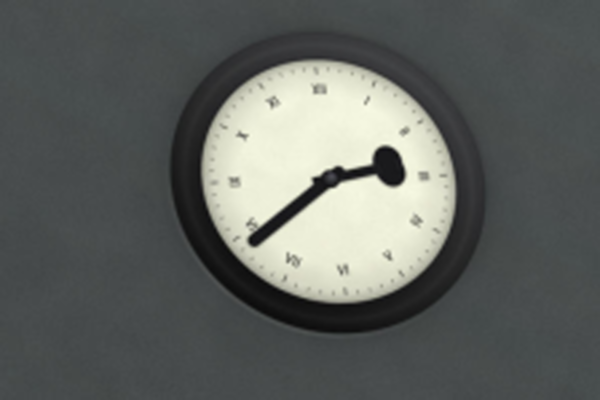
2:39
